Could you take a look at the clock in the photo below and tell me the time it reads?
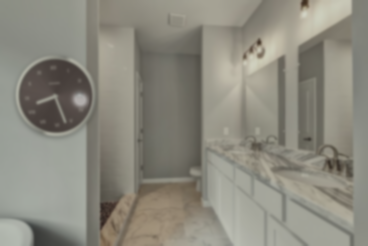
8:27
